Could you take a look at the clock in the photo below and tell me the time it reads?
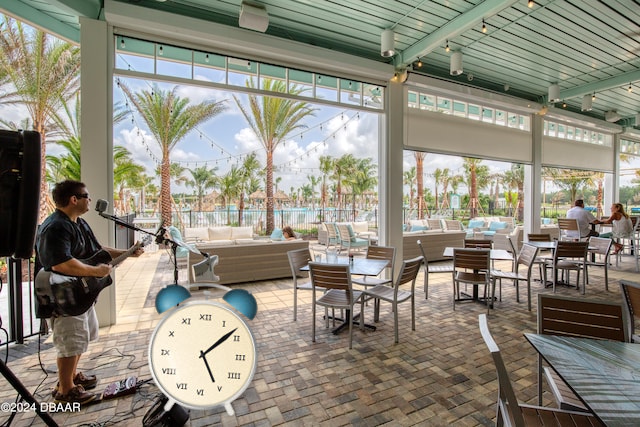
5:08
